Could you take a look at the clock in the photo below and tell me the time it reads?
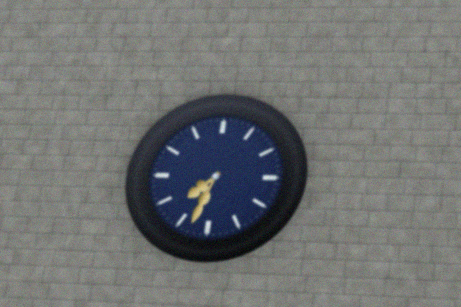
7:33
